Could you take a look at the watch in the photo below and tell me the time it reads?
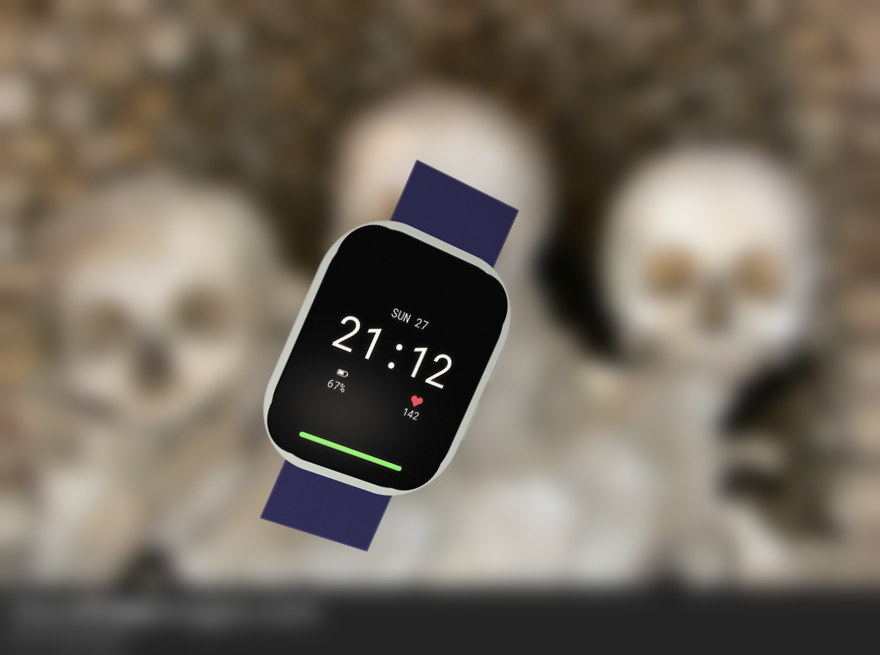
21:12
